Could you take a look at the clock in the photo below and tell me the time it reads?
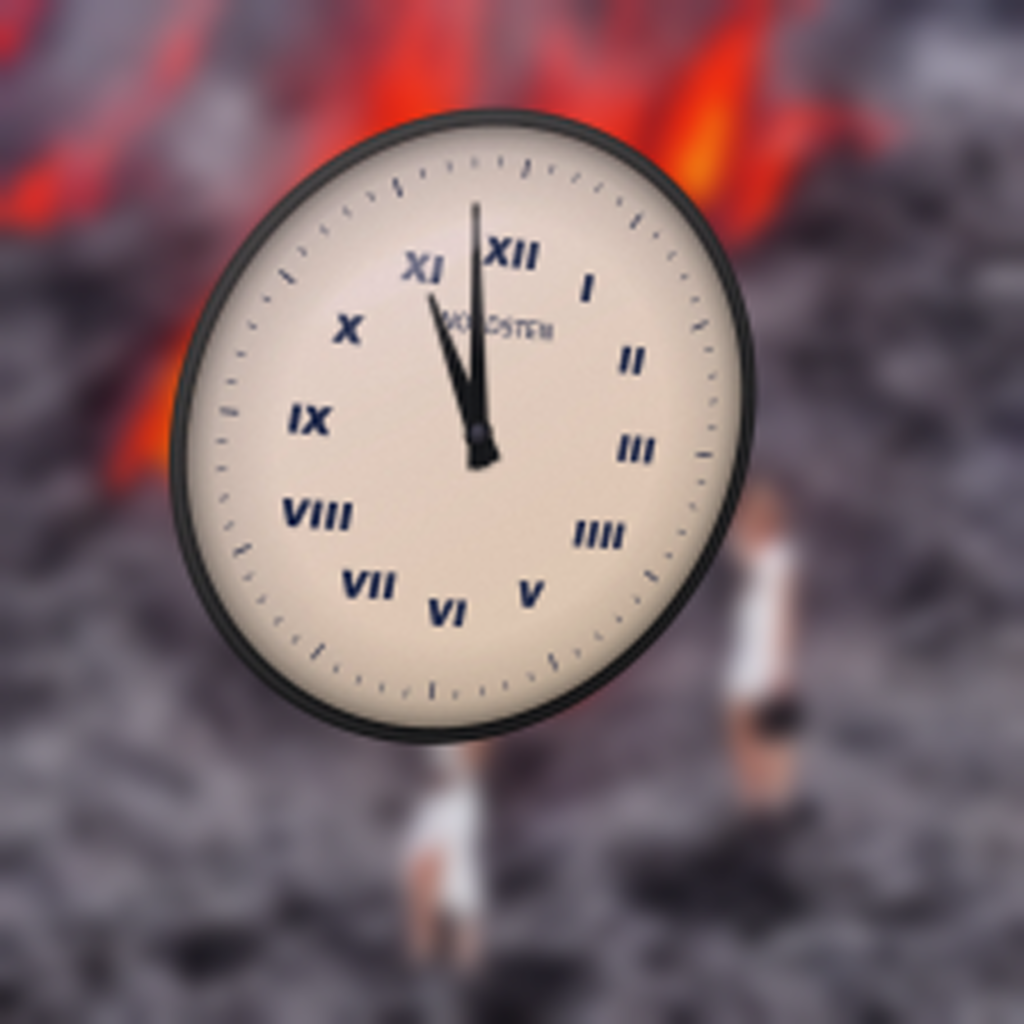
10:58
